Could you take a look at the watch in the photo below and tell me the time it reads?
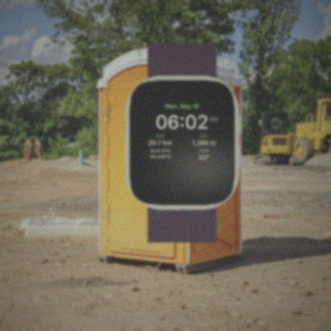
6:02
